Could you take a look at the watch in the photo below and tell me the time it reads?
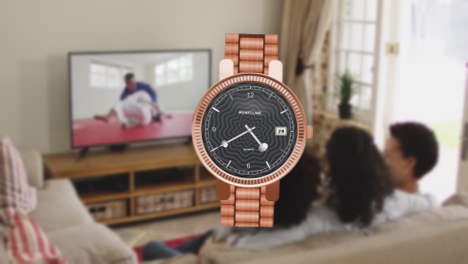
4:40
